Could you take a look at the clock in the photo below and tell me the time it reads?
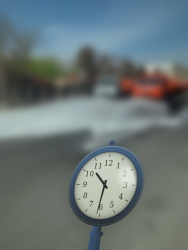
10:31
